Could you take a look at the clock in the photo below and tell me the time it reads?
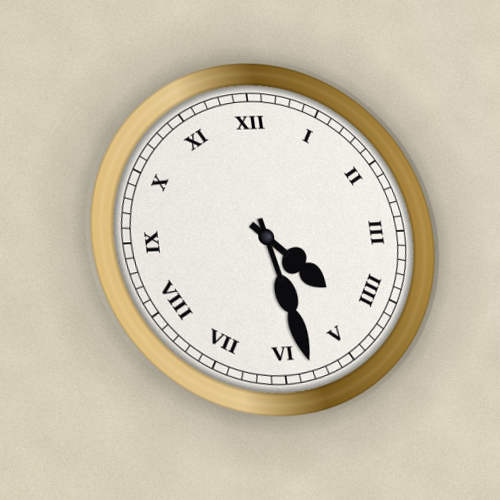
4:28
